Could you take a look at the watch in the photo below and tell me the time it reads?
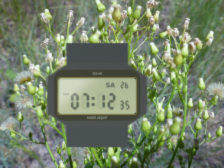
7:12:35
